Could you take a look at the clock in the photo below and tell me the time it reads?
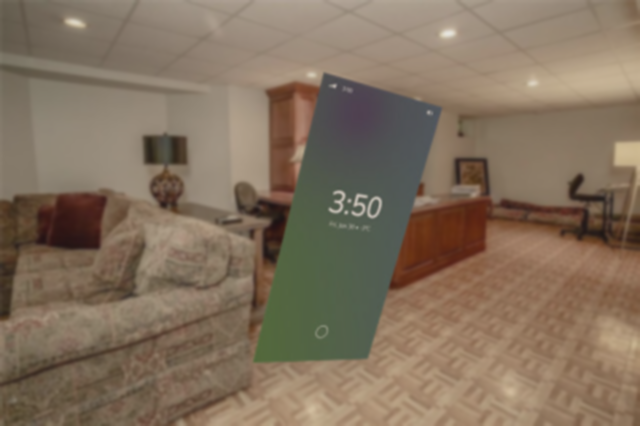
3:50
